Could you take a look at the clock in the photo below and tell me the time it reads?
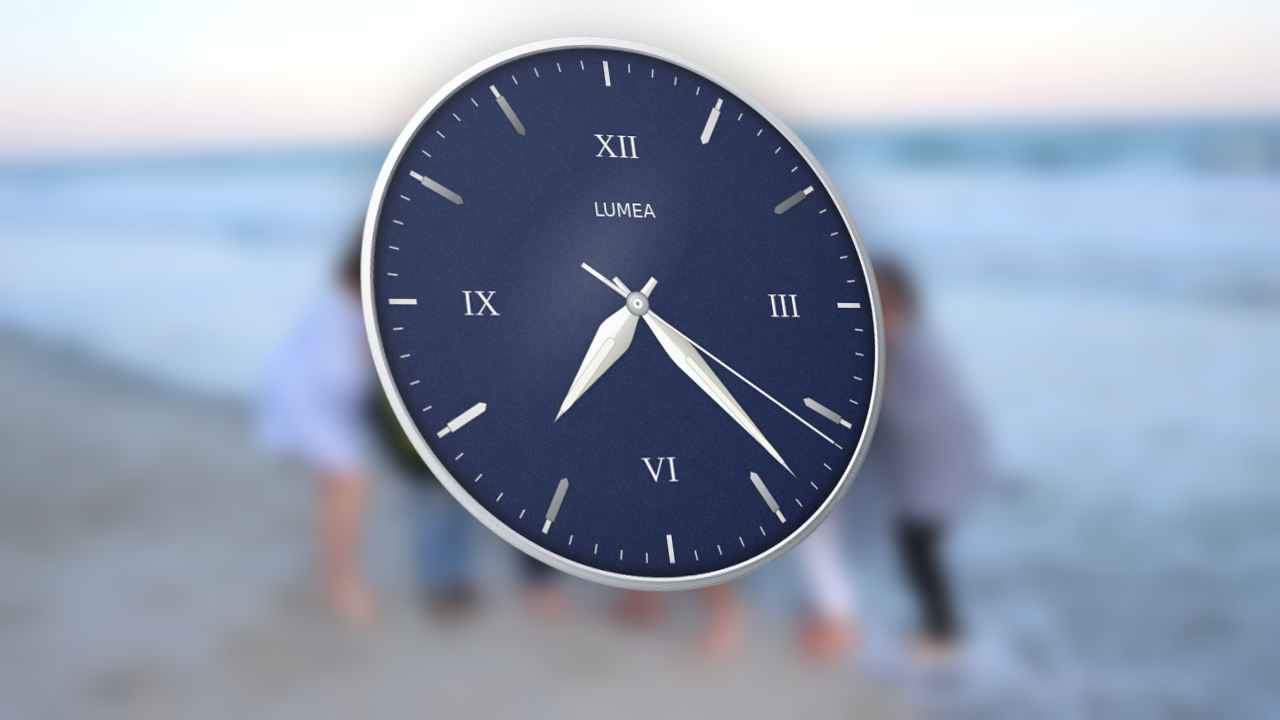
7:23:21
